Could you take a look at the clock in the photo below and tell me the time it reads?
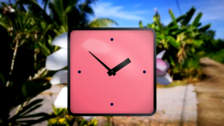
1:52
